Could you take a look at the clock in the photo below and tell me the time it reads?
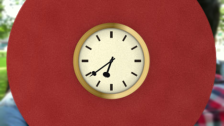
6:39
